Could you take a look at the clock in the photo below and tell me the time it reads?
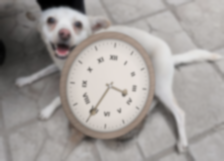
3:35
